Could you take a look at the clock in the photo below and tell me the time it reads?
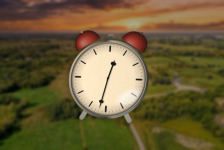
12:32
